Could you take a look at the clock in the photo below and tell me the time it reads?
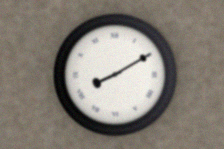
8:10
